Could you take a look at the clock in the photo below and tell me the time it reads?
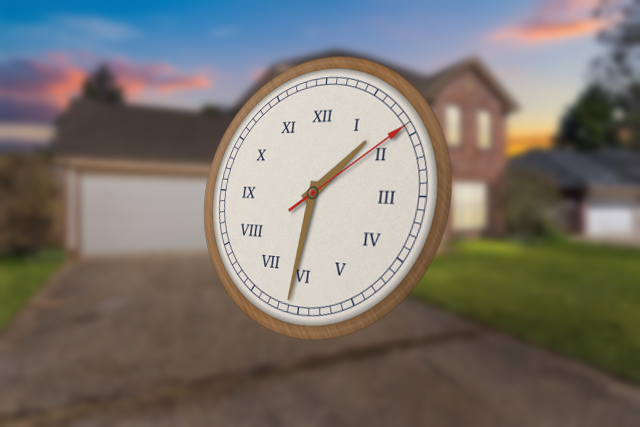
1:31:09
